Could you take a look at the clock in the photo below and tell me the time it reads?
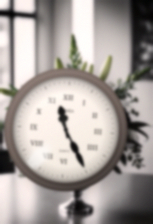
11:25
